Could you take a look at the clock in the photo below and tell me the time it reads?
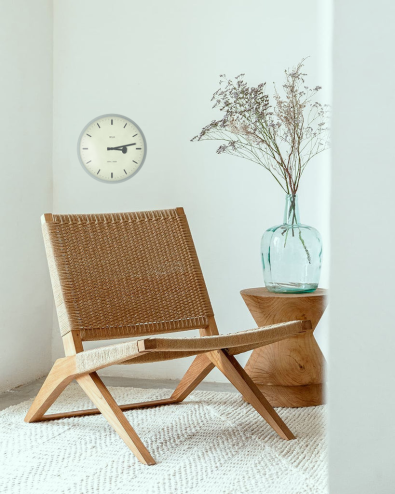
3:13
